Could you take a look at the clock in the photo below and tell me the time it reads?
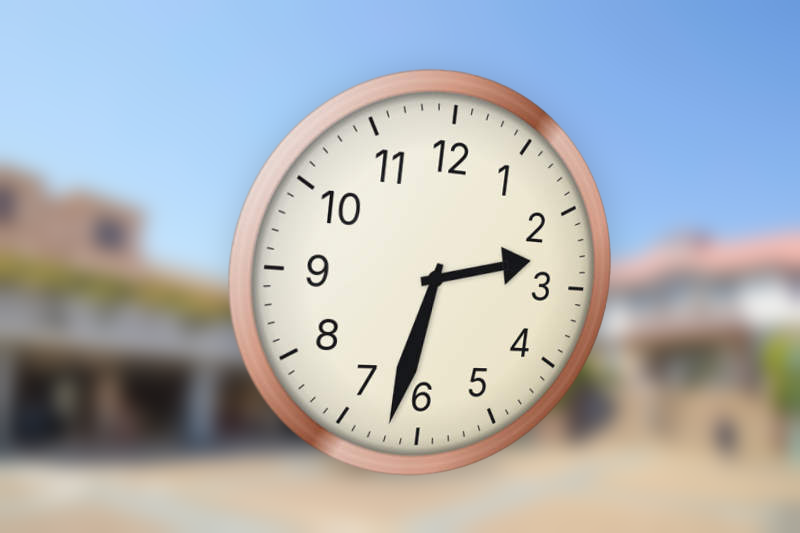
2:32
